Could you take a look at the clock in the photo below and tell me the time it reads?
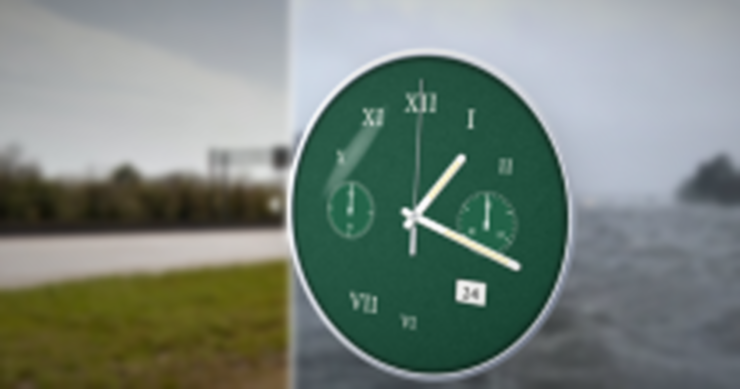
1:18
